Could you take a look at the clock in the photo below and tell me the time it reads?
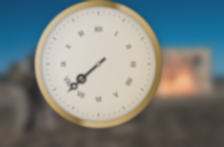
7:38
